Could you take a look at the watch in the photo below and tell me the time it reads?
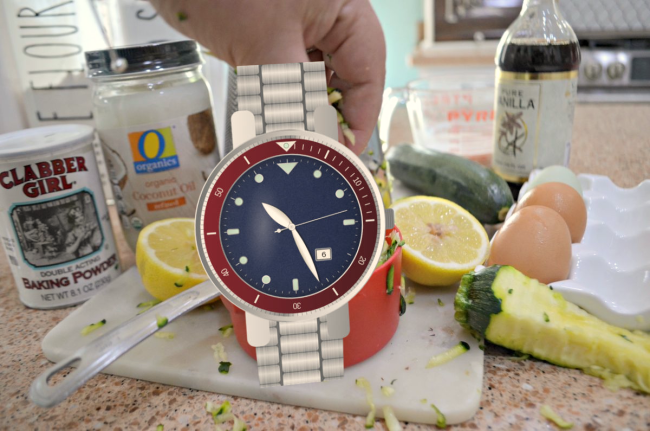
10:26:13
